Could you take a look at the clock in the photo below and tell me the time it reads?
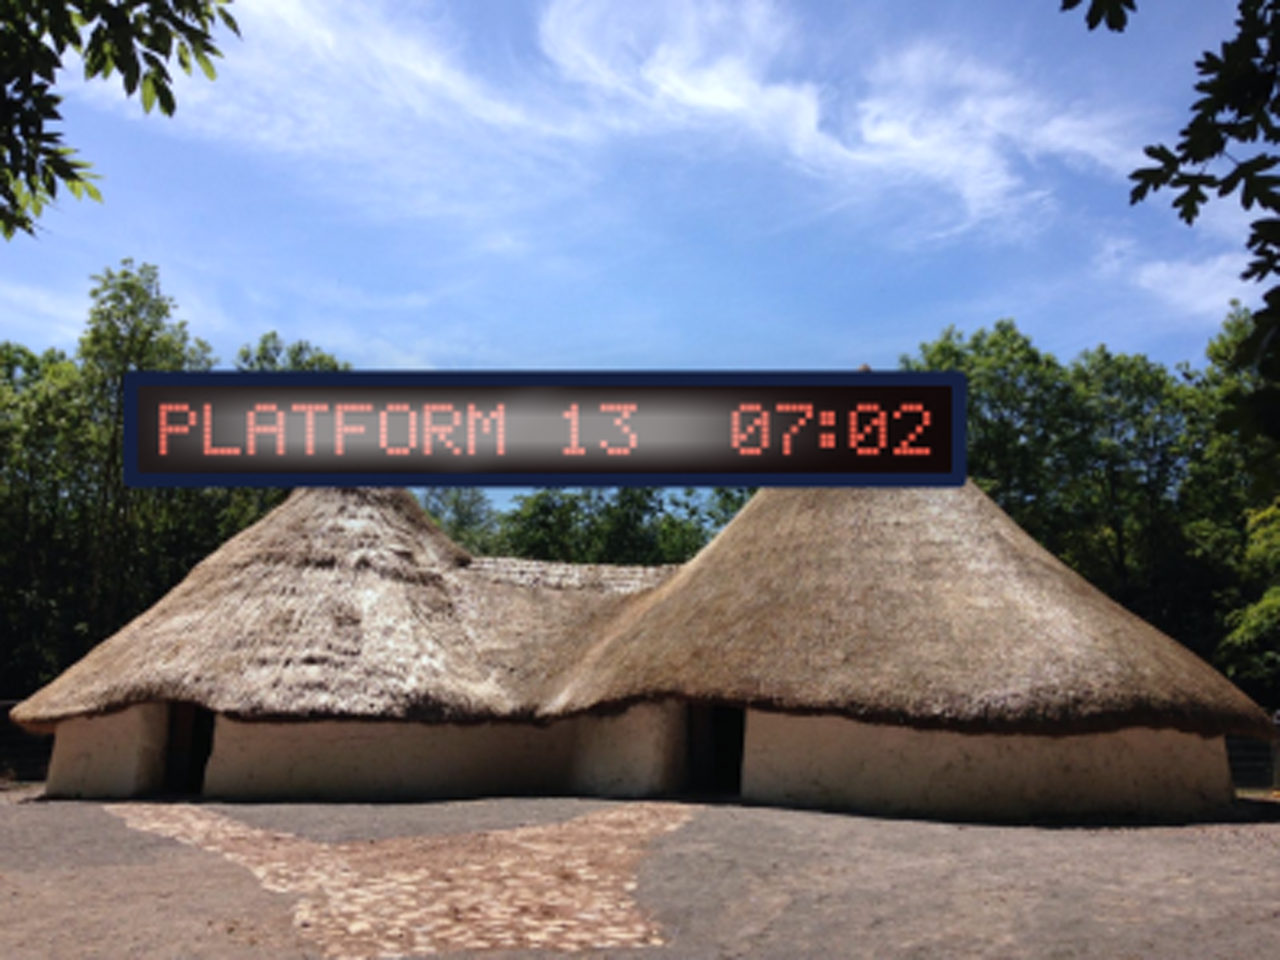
7:02
